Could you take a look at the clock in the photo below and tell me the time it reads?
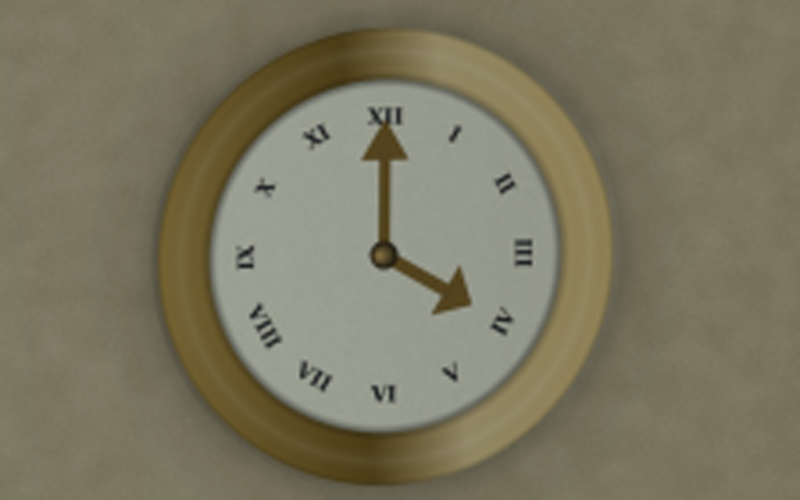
4:00
